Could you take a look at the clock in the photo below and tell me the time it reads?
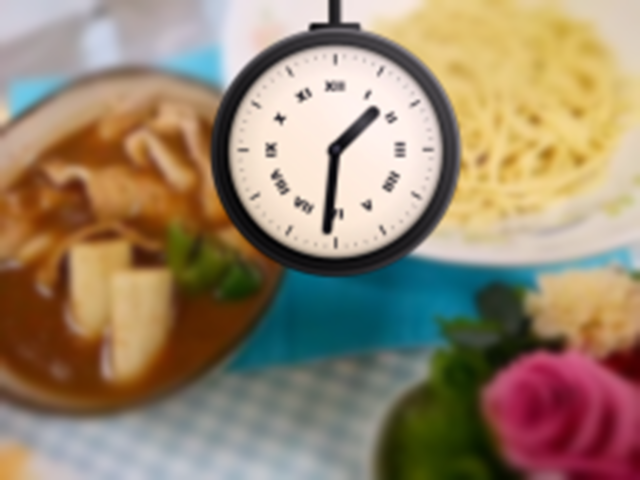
1:31
